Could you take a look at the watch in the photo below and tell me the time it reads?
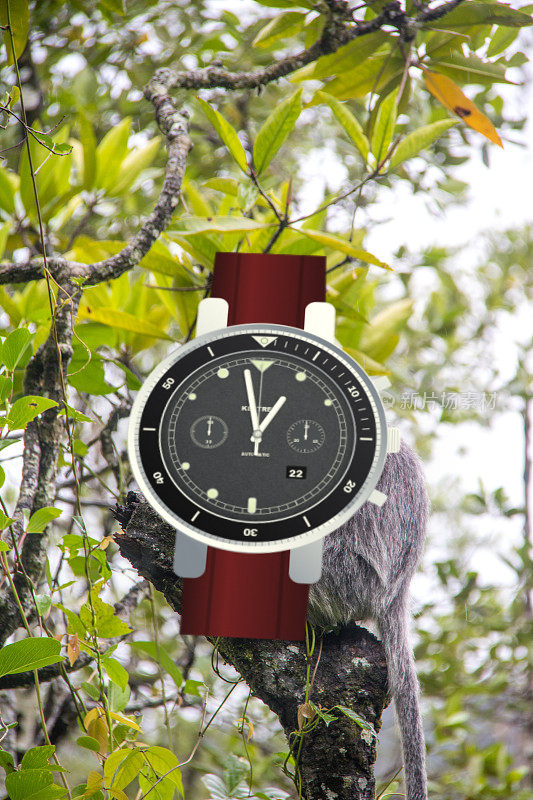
12:58
